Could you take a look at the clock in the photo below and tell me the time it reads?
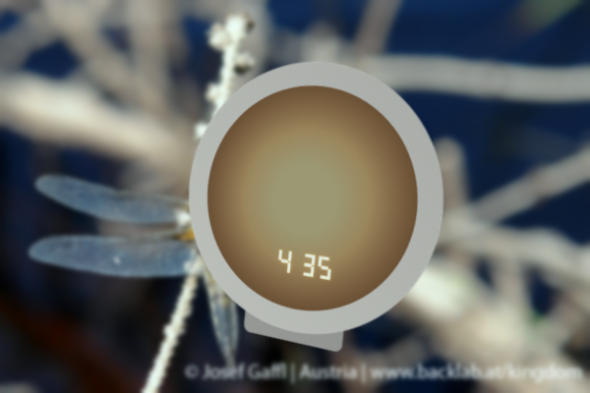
4:35
